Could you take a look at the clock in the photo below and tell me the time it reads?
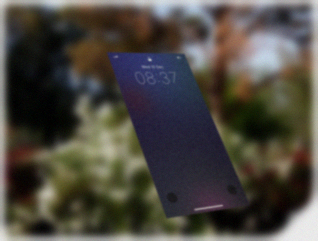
8:37
